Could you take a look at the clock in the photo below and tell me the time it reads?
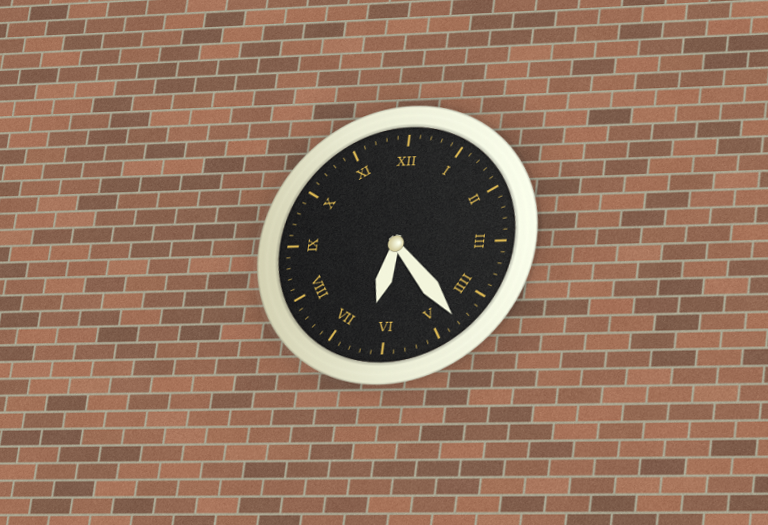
6:23
